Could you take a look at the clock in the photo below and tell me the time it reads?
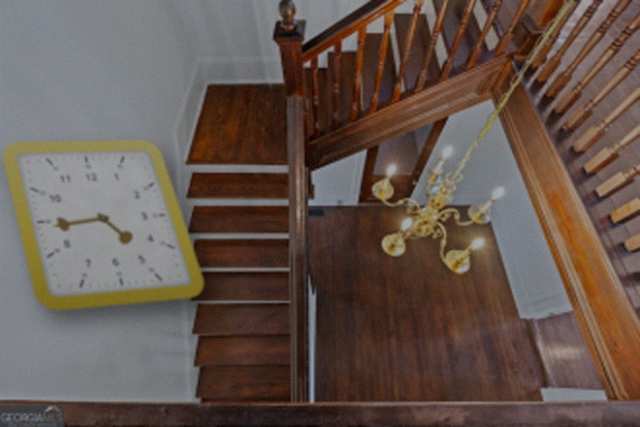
4:44
